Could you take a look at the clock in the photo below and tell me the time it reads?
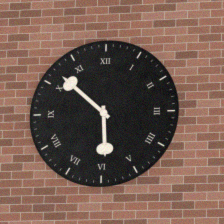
5:52
